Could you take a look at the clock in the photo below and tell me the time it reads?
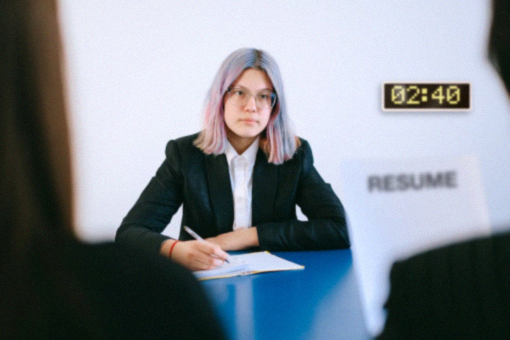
2:40
